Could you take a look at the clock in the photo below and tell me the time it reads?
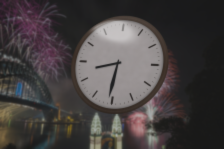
8:31
